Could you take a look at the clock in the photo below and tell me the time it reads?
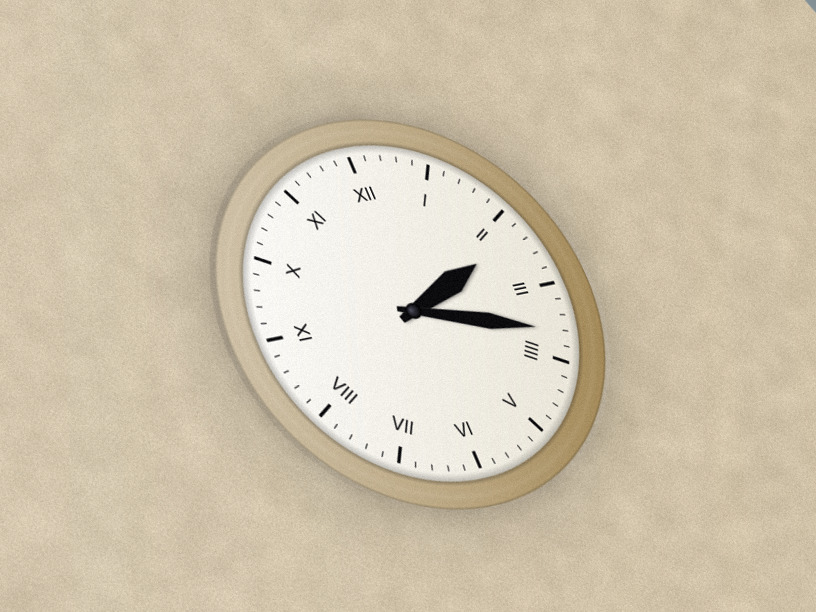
2:18
